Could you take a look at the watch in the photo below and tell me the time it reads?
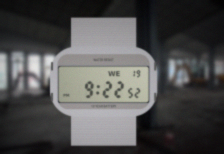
9:22:52
